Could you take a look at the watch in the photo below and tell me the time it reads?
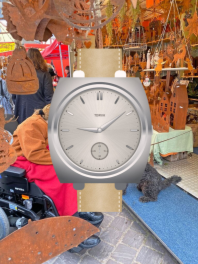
9:09
